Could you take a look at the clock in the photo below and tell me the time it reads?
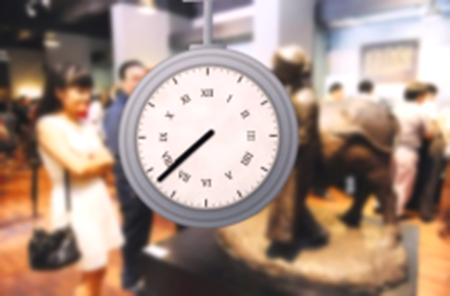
7:38
